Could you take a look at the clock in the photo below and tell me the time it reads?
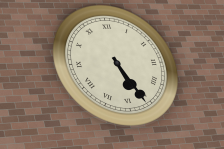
5:26
